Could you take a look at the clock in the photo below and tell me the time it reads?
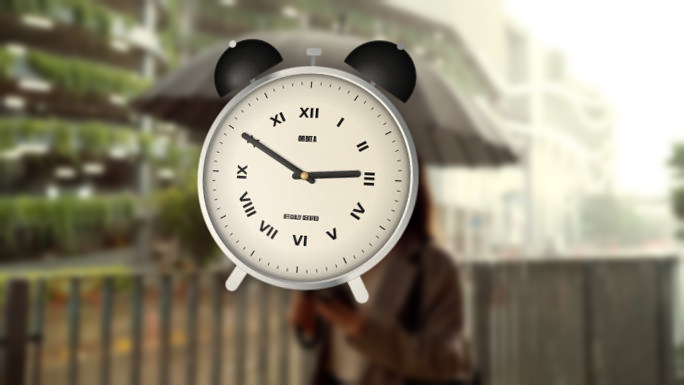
2:50
